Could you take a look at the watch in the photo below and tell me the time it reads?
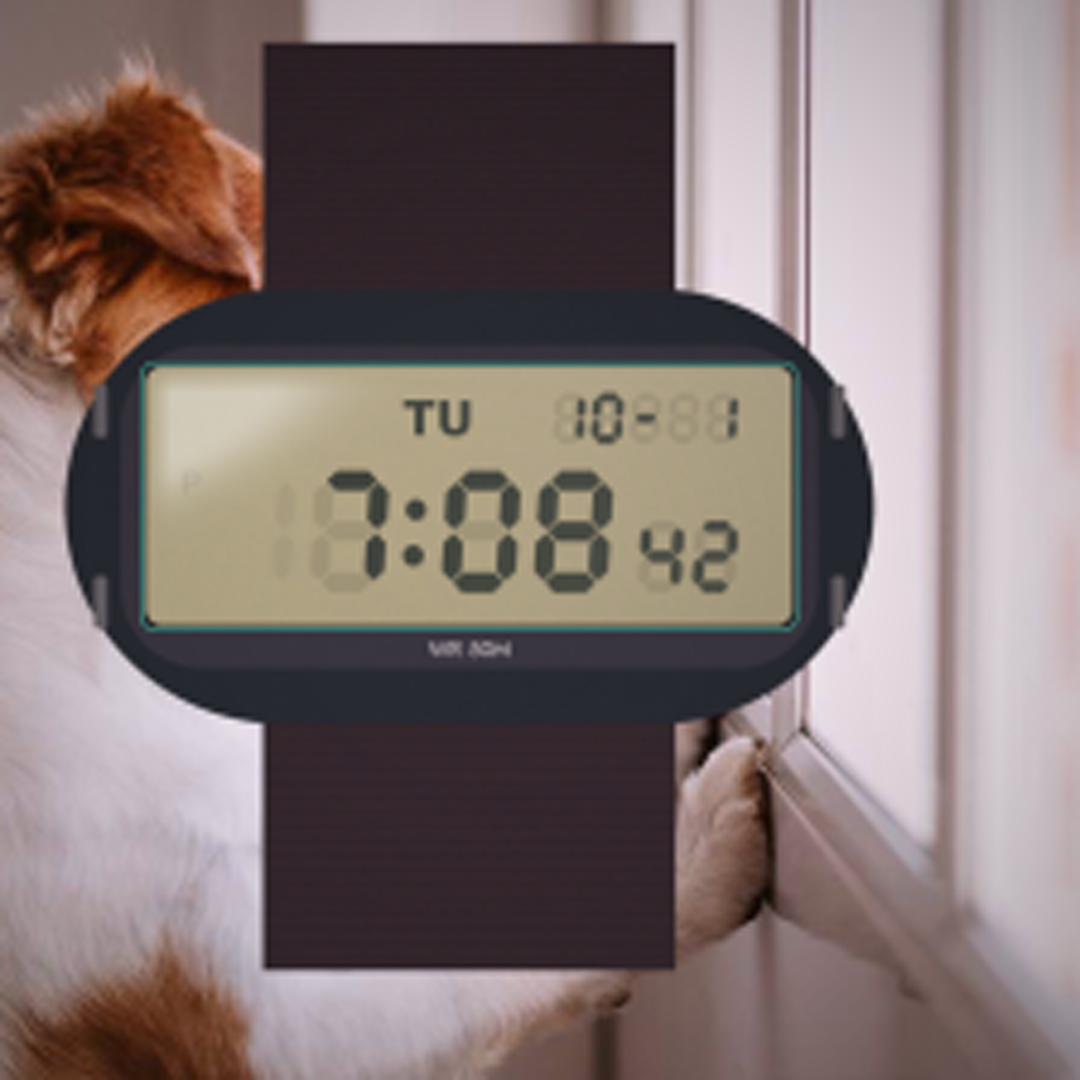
7:08:42
